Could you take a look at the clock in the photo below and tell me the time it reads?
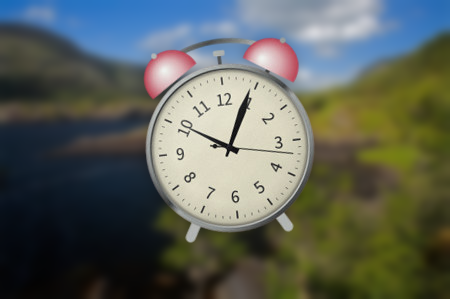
10:04:17
